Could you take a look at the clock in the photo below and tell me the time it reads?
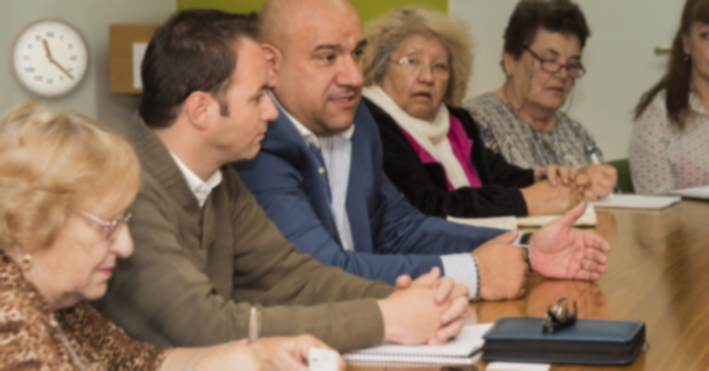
11:22
